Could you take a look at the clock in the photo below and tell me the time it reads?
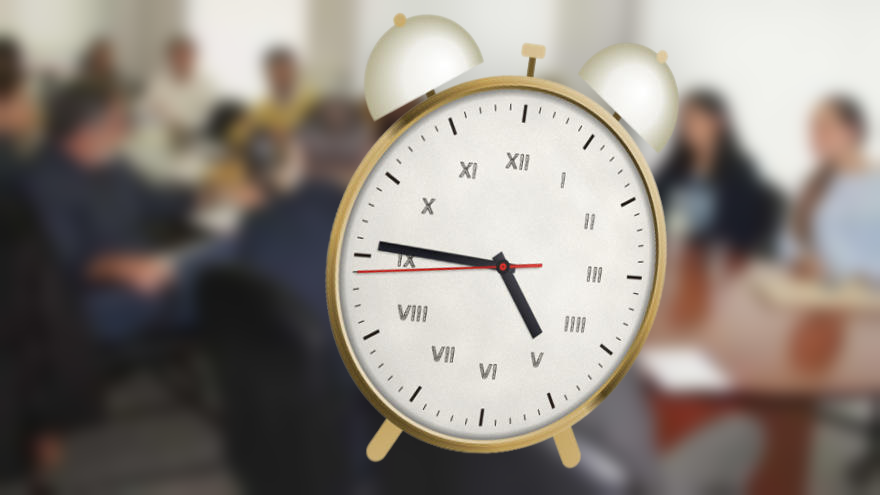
4:45:44
